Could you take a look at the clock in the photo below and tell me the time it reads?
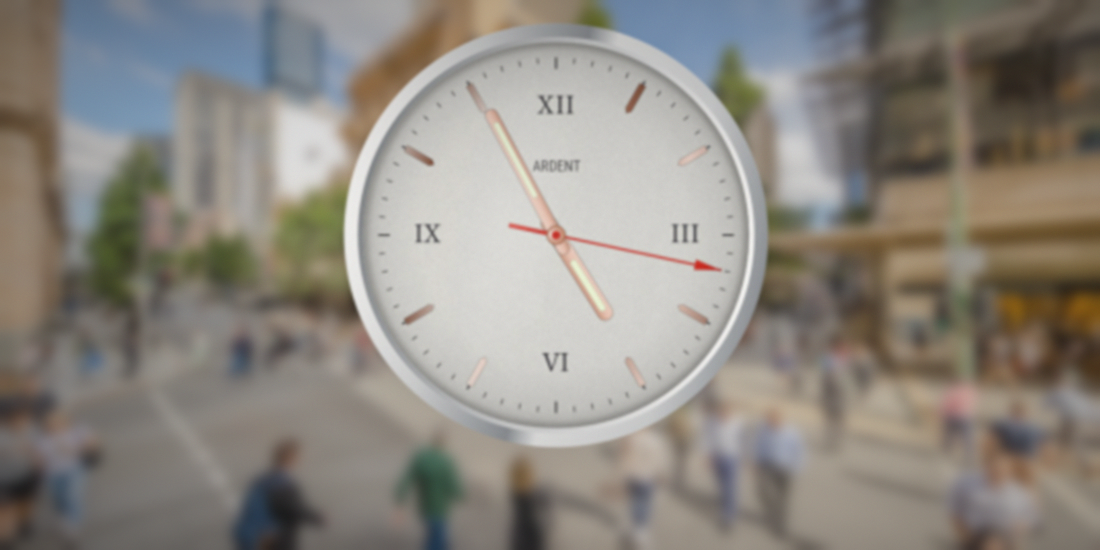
4:55:17
